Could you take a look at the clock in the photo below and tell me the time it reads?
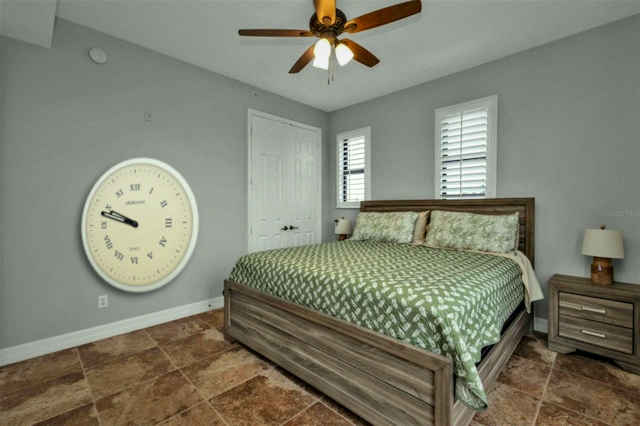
9:48
